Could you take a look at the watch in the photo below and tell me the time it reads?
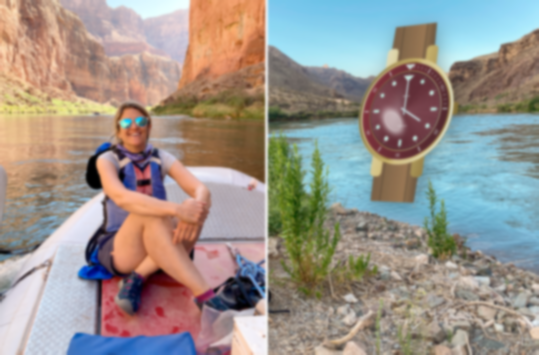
4:00
